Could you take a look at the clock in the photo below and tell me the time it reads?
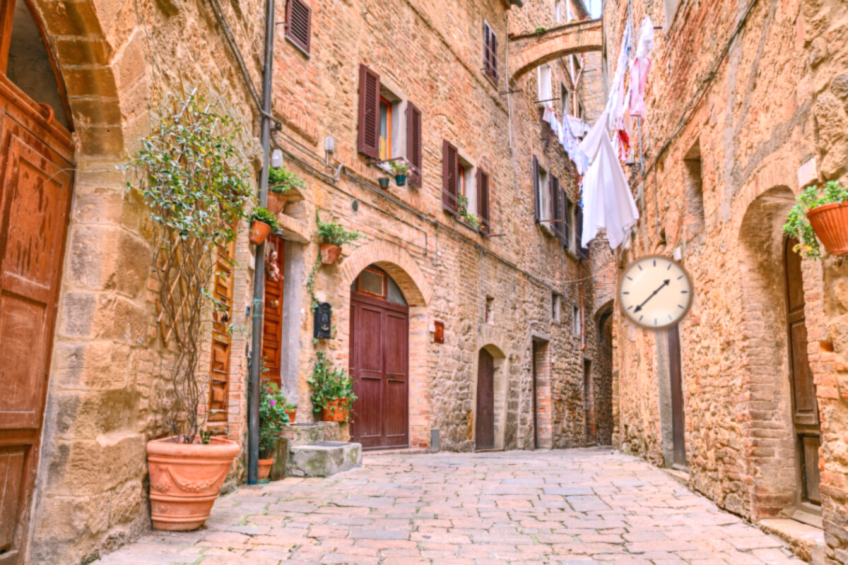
1:38
